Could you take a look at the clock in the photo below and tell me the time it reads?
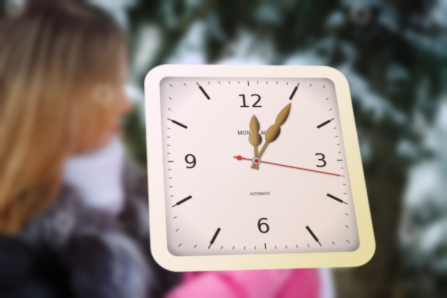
12:05:17
